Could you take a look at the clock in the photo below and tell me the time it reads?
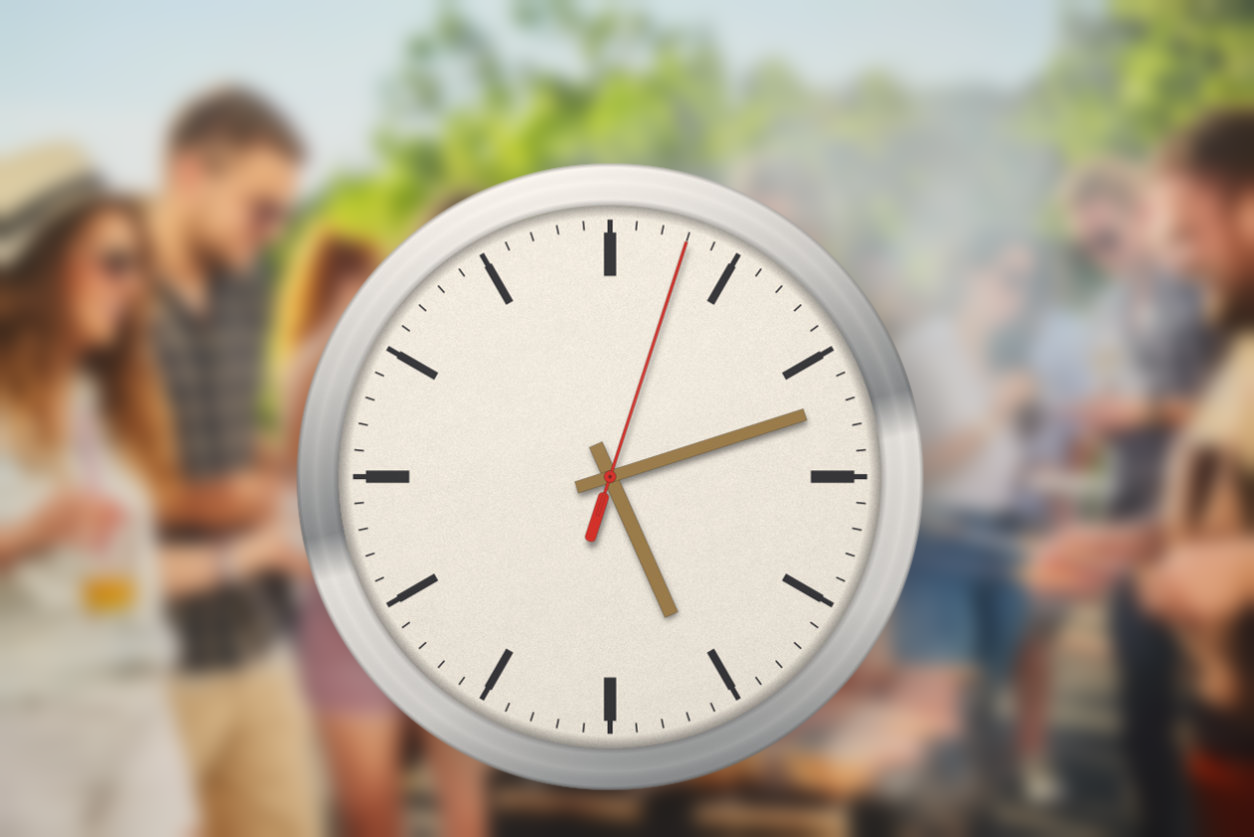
5:12:03
